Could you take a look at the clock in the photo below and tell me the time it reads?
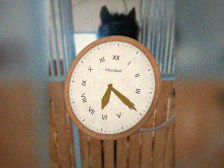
6:20
